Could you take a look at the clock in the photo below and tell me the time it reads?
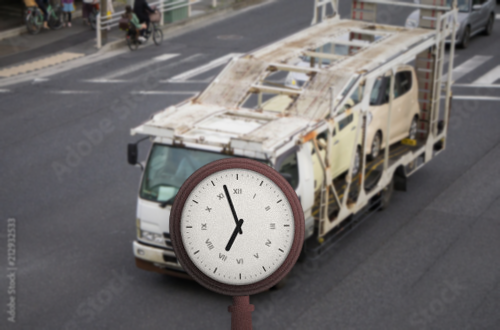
6:57
